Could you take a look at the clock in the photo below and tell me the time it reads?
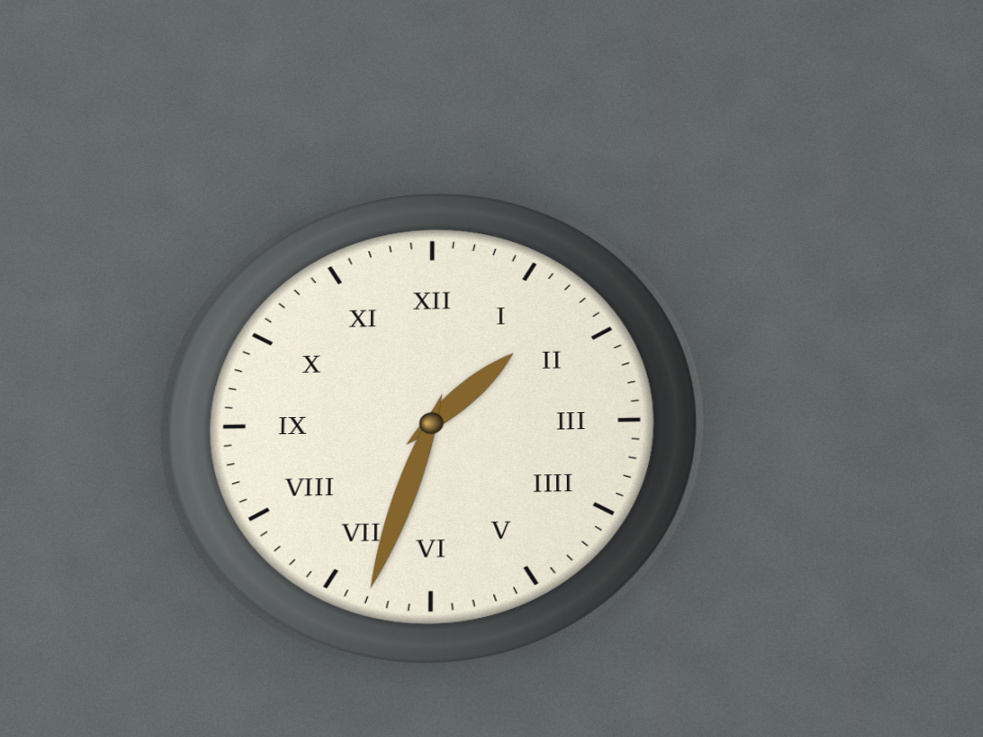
1:33
